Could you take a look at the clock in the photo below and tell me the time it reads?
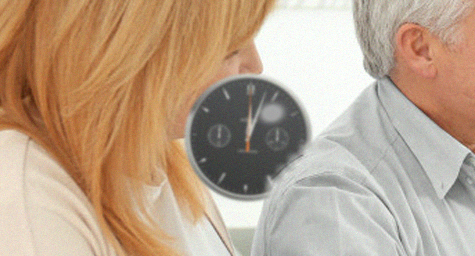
12:03
